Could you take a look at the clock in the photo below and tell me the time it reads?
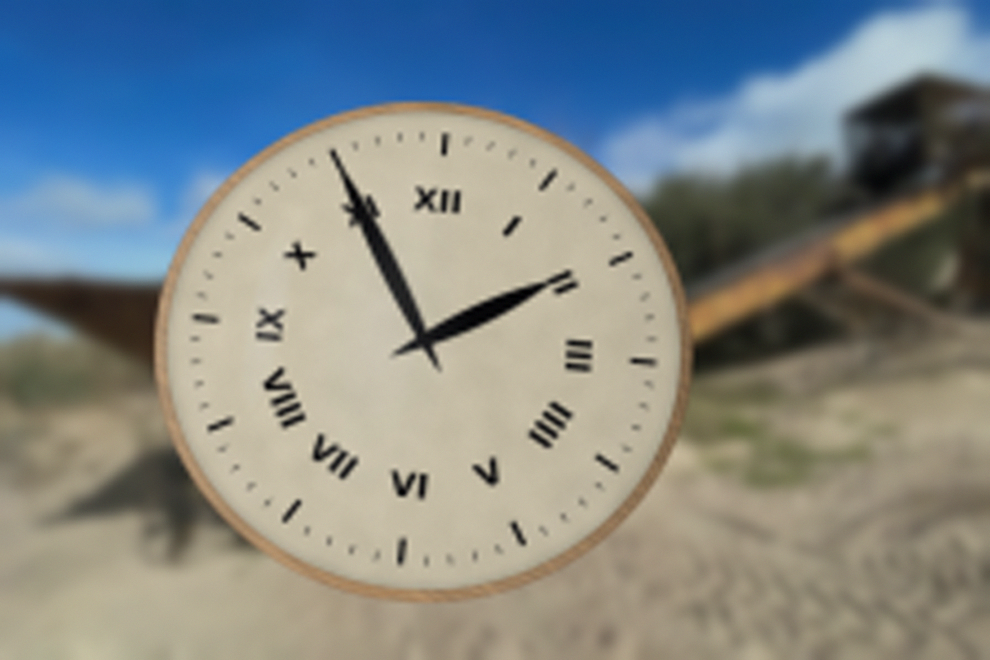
1:55
